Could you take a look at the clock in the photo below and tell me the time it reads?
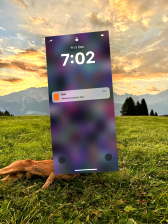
7:02
